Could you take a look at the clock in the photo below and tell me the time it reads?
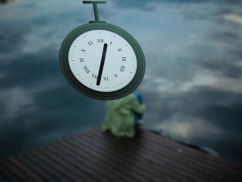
12:33
